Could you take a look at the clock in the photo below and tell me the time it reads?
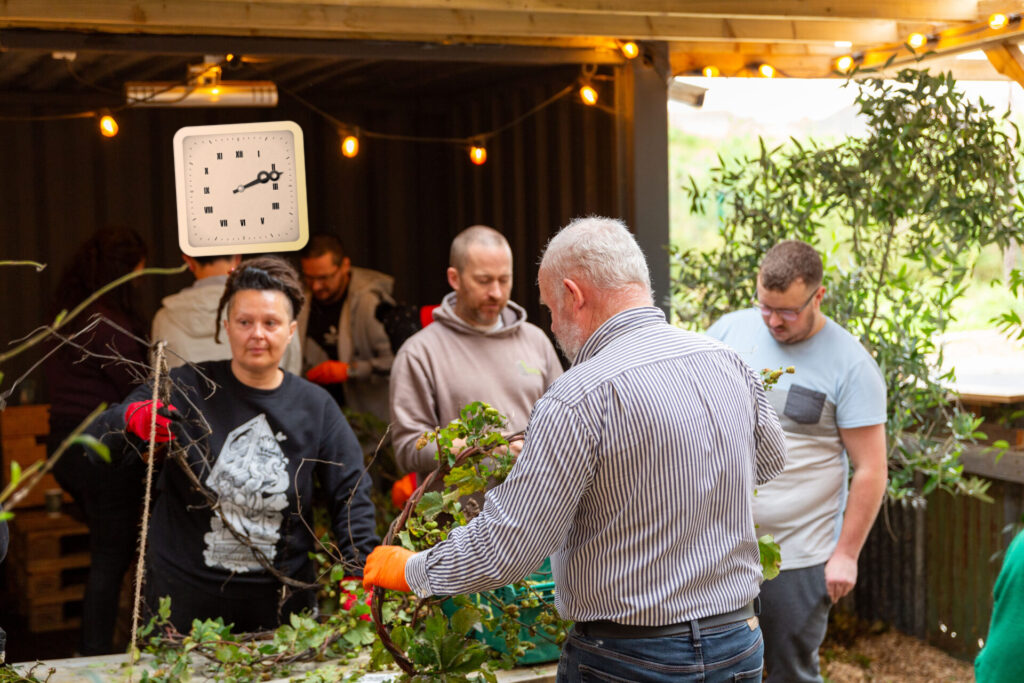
2:12
